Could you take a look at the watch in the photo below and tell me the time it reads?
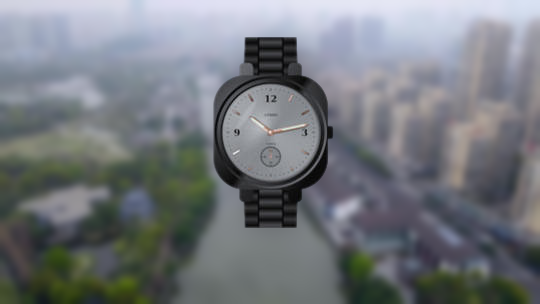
10:13
